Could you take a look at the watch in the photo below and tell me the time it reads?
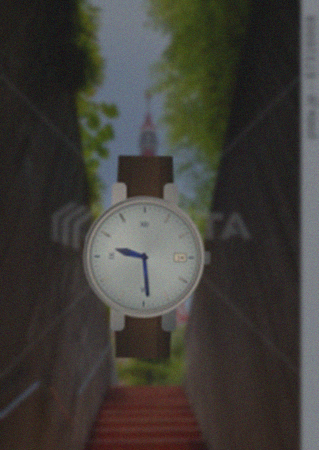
9:29
